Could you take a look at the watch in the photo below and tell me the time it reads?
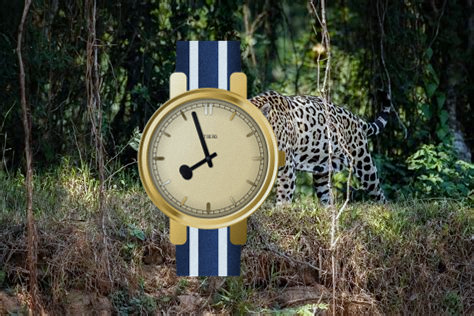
7:57
